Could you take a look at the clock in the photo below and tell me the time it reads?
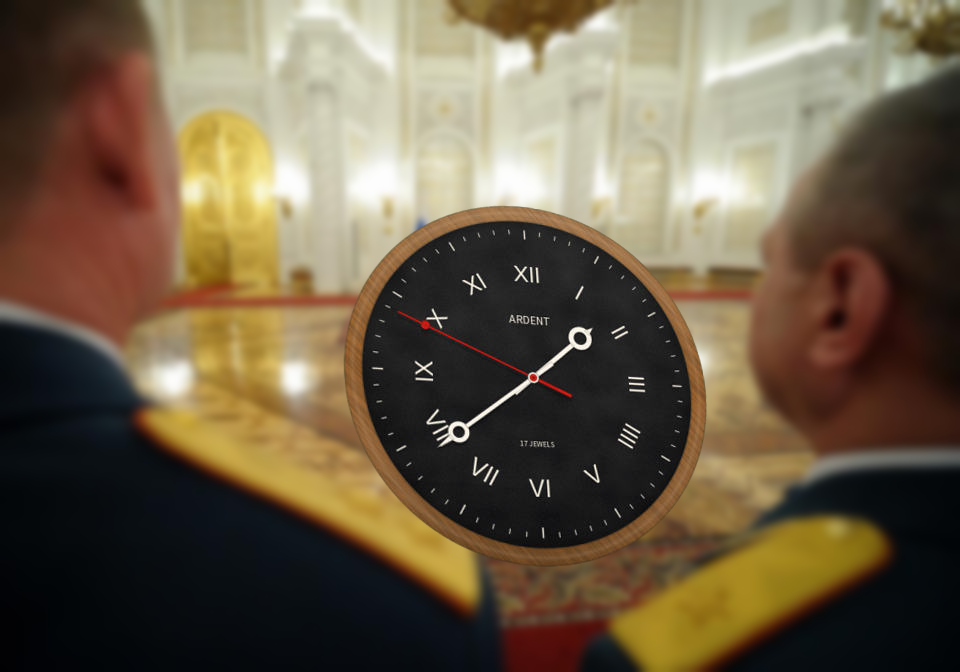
1:38:49
